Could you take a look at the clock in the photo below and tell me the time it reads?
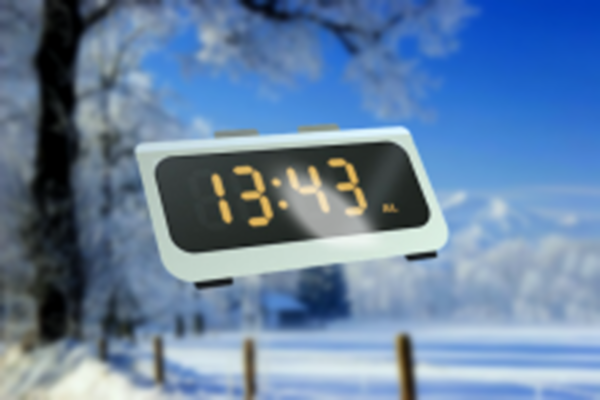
13:43
